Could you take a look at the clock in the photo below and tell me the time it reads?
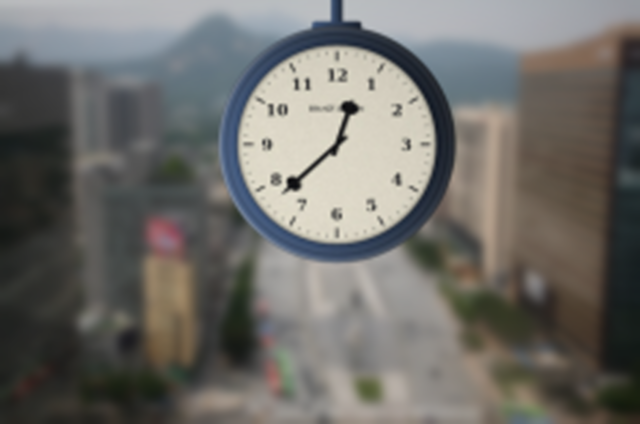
12:38
